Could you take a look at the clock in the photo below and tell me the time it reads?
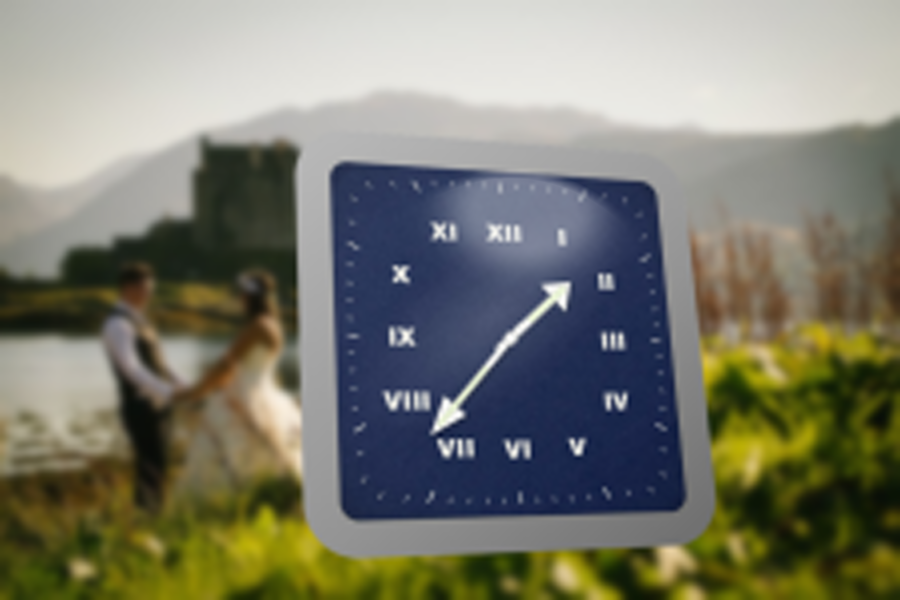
1:37
